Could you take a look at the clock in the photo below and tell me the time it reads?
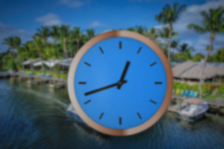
12:42
